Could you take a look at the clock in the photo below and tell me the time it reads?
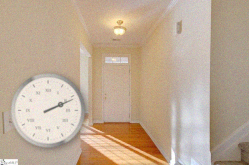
2:11
